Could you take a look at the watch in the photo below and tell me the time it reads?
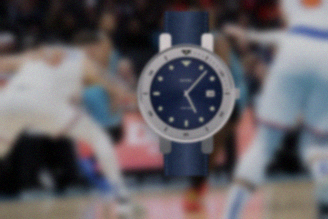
5:07
